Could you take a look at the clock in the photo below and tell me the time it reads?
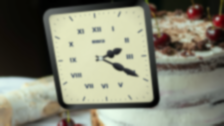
2:20
